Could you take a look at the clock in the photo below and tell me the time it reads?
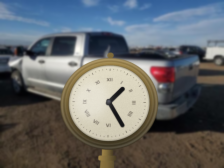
1:25
